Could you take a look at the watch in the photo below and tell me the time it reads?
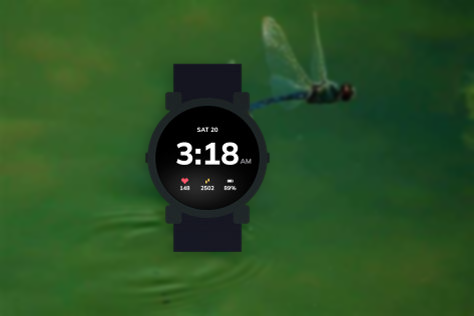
3:18
